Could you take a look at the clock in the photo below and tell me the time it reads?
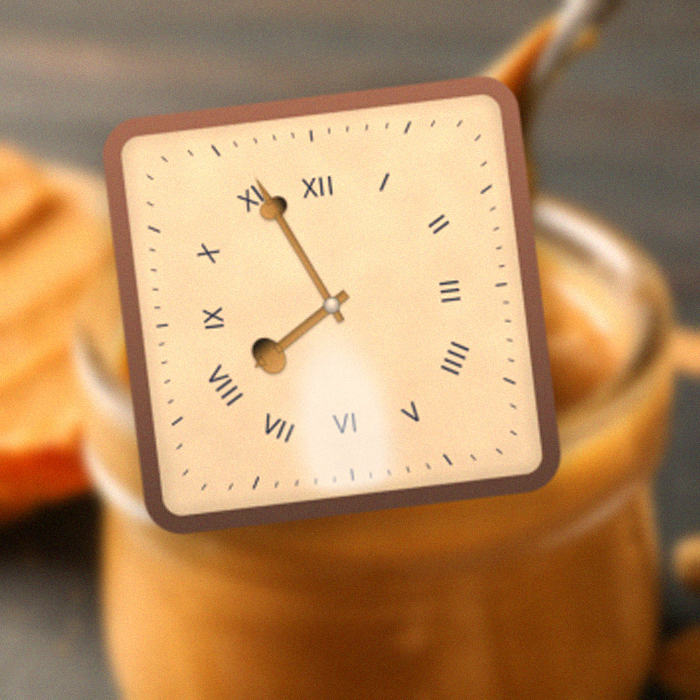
7:56
